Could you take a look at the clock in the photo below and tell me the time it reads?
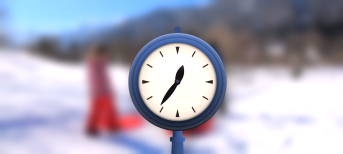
12:36
